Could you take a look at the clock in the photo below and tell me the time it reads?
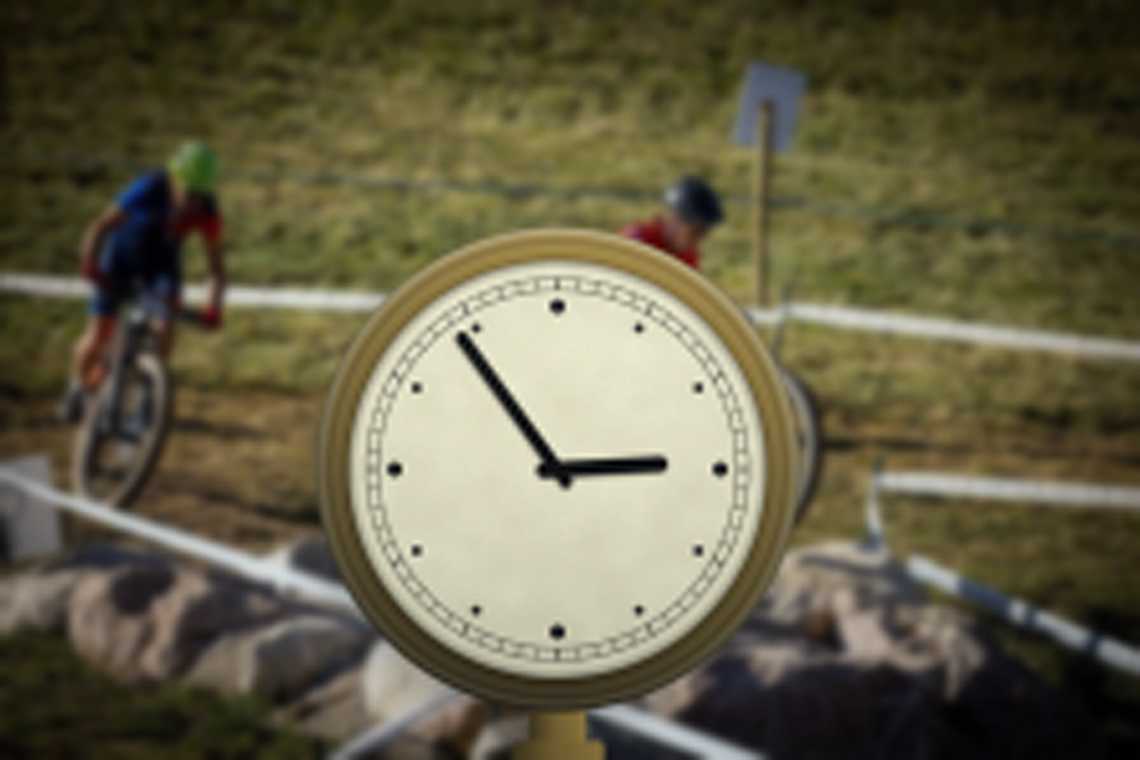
2:54
